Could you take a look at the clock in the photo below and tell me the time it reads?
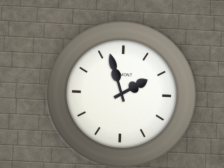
1:57
